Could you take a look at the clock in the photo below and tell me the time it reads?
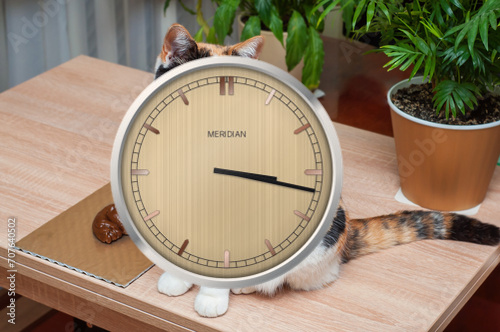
3:17
